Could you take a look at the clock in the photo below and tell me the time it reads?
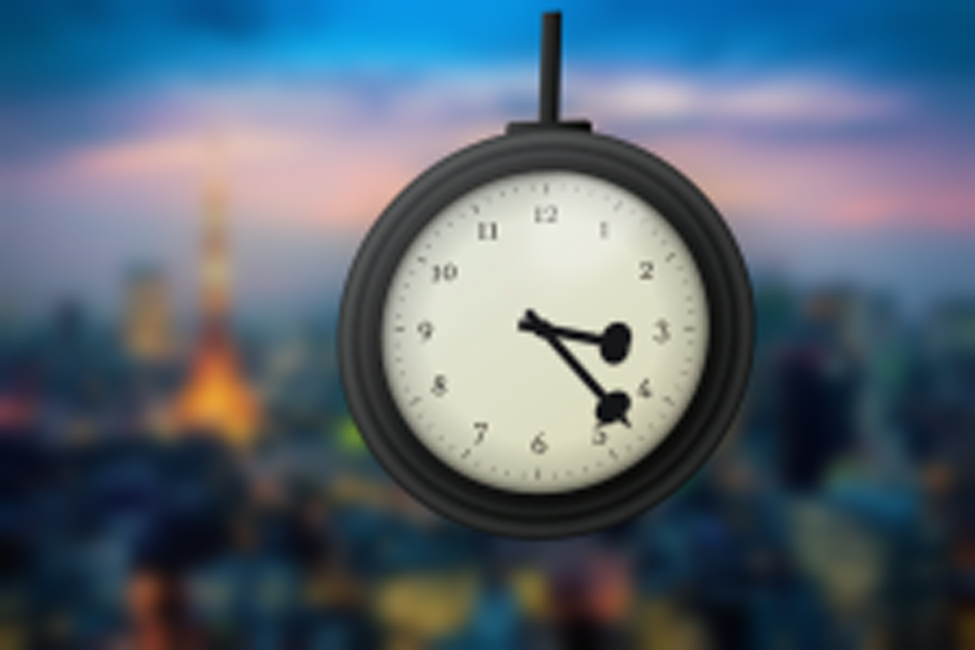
3:23
